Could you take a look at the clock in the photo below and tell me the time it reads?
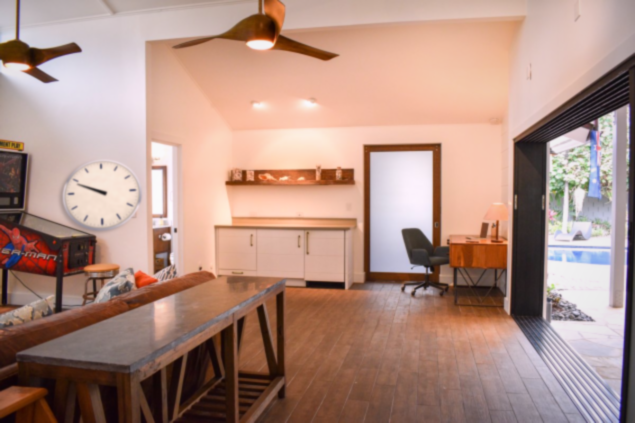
9:49
